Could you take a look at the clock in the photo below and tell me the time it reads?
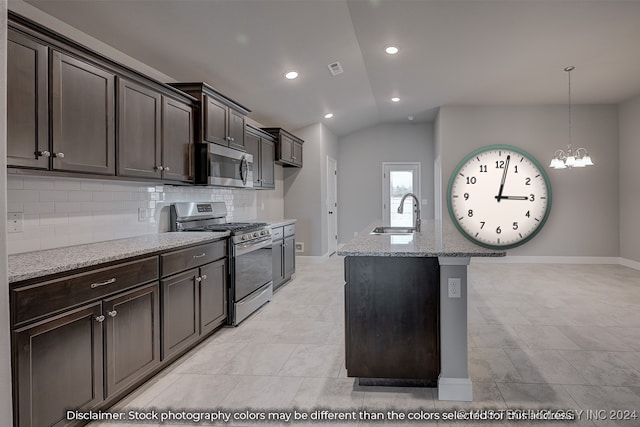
3:02
